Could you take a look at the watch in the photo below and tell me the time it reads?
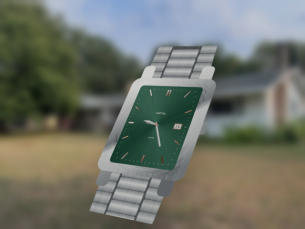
9:25
